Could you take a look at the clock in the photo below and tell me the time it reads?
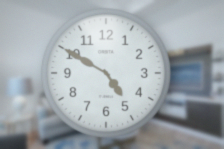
4:50
